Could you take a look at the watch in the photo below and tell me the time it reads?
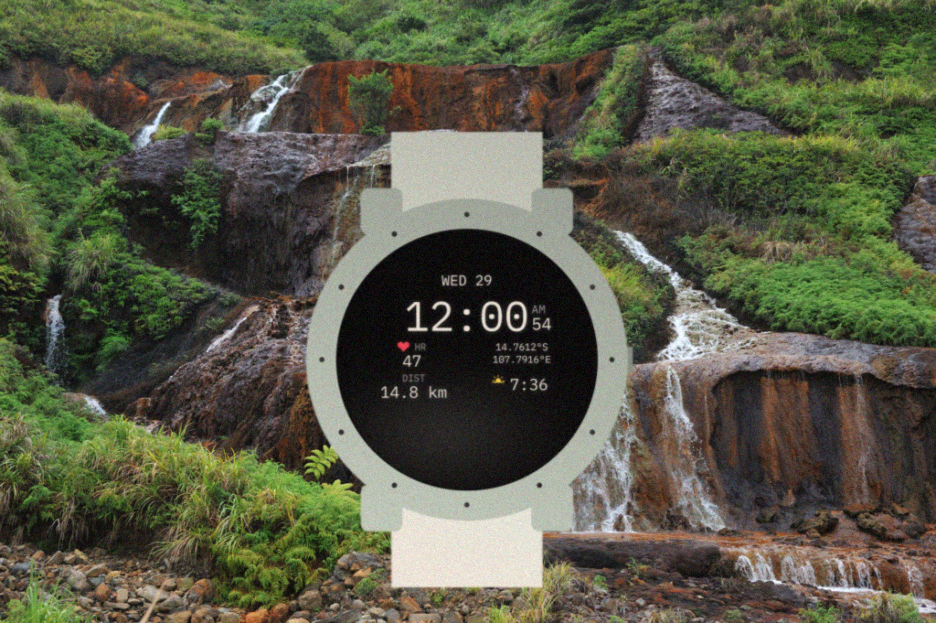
12:00:54
